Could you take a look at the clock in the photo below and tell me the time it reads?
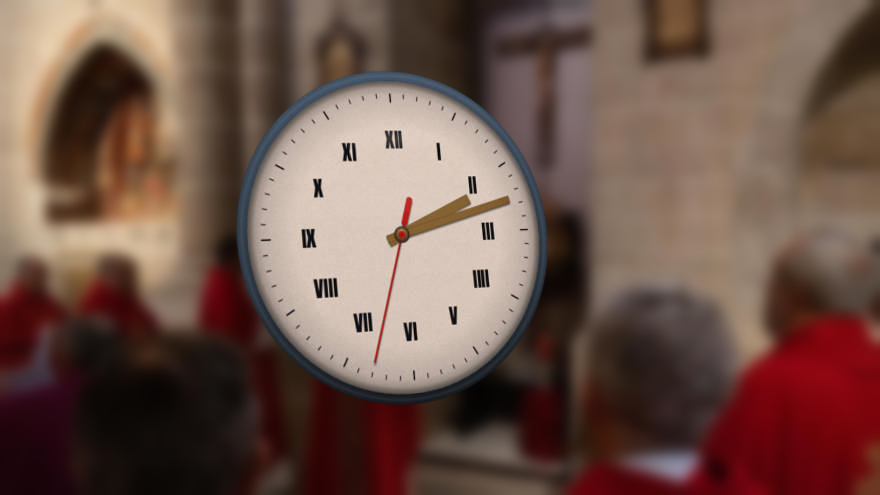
2:12:33
